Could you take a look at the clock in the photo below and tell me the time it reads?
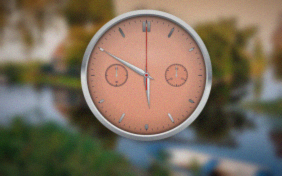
5:50
